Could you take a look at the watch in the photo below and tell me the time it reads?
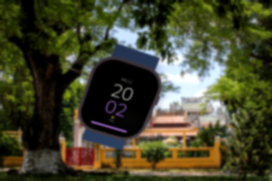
20:02
